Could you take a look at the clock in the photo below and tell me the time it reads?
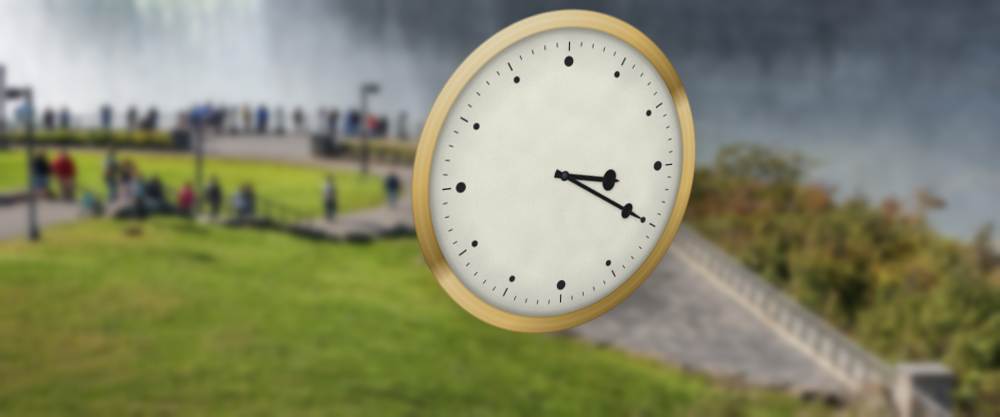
3:20
